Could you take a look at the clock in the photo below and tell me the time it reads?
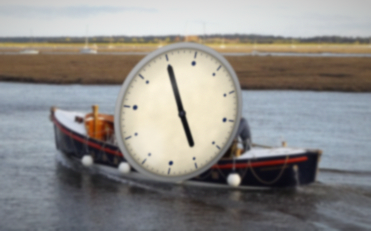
4:55
